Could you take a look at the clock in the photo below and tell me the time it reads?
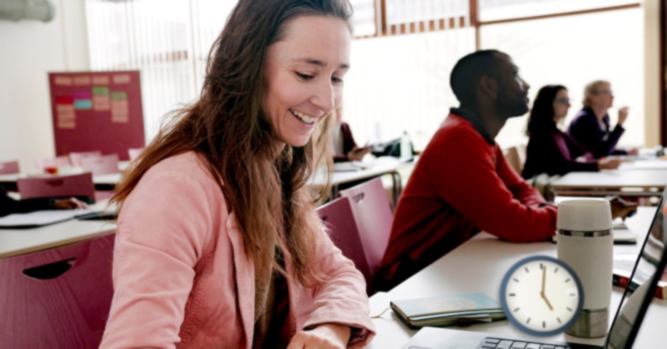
5:01
